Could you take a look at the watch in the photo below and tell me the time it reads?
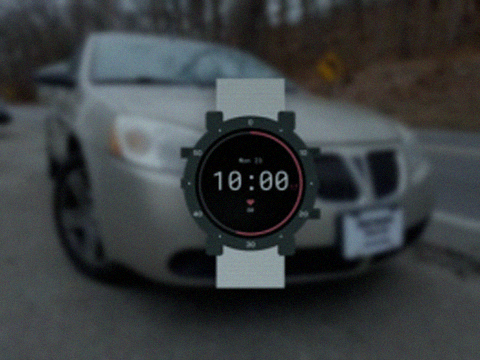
10:00
